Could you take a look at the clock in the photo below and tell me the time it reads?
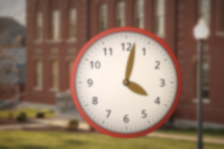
4:02
